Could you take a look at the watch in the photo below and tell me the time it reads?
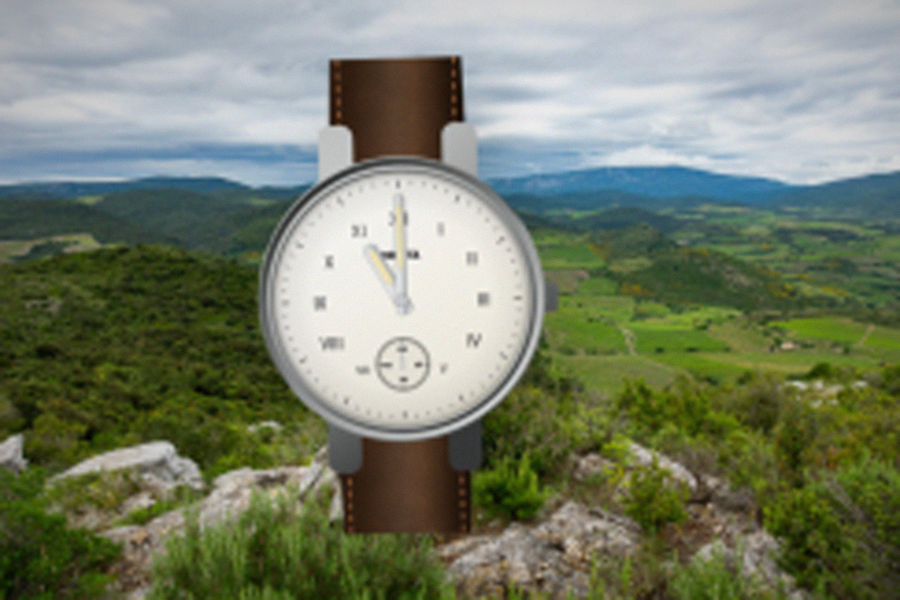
11:00
